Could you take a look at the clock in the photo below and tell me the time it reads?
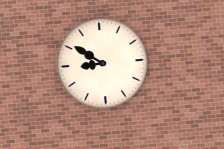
8:51
